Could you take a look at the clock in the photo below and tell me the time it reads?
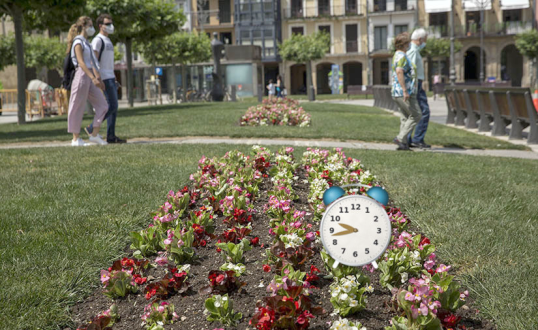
9:43
